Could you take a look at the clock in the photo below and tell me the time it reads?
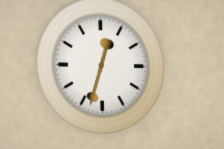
12:33
